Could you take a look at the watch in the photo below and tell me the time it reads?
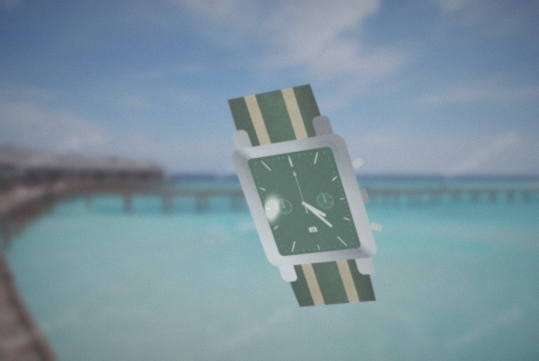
4:24
